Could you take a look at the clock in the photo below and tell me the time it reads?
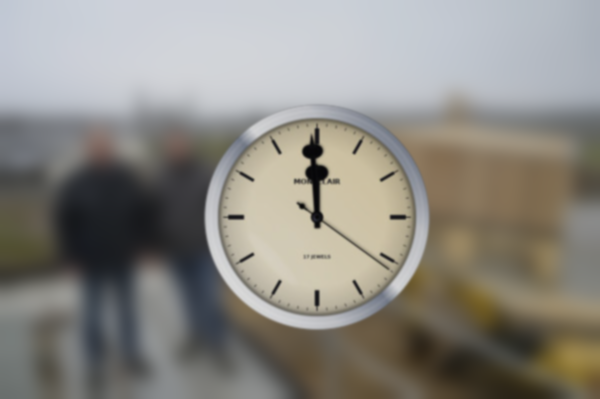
11:59:21
